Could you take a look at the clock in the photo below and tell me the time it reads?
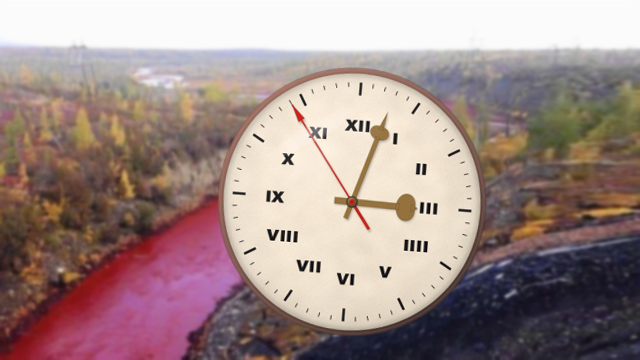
3:02:54
